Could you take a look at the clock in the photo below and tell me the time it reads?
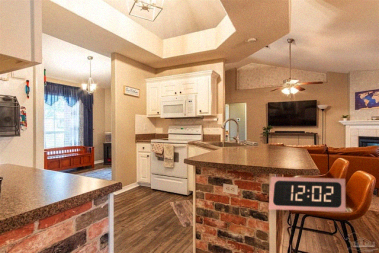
12:02
